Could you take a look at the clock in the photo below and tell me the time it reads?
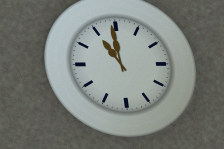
10:59
